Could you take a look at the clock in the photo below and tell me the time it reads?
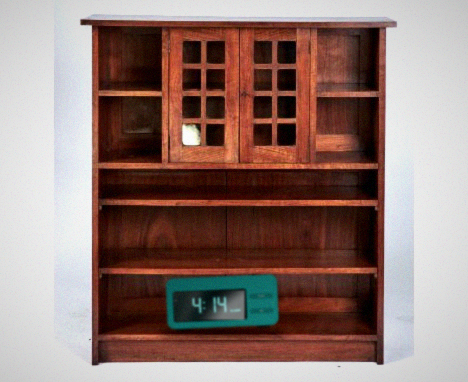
4:14
